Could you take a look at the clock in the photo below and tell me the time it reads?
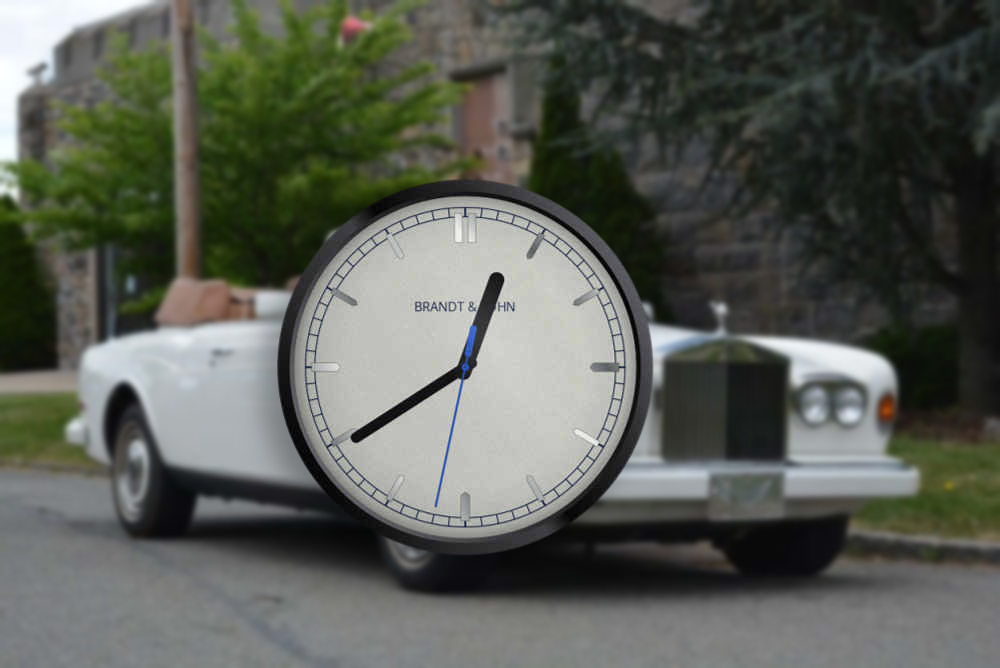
12:39:32
